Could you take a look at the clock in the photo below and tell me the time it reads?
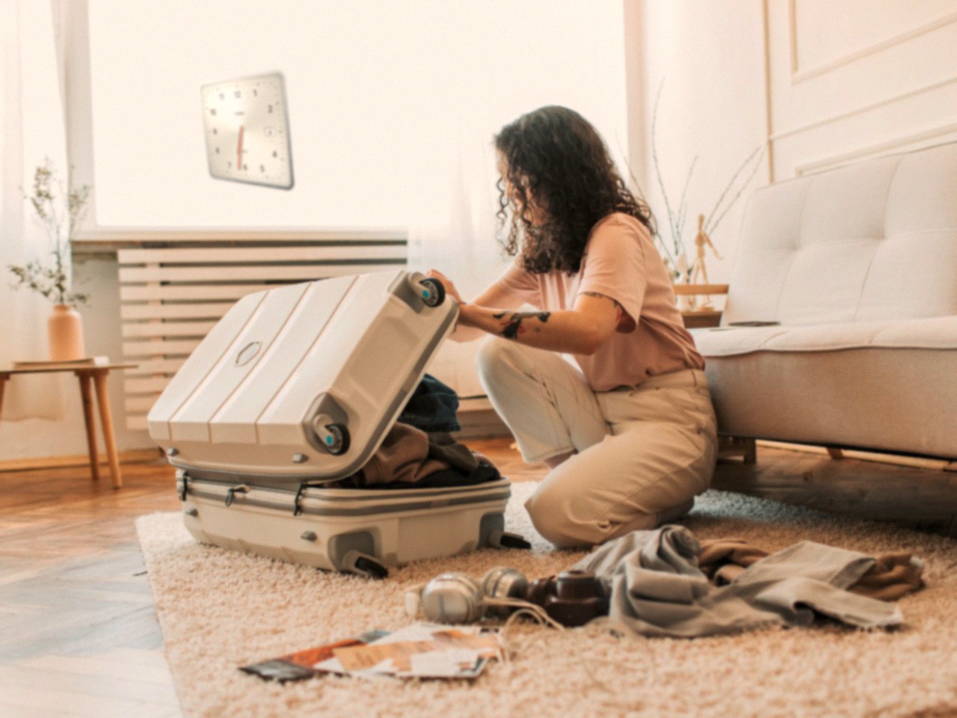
6:32
